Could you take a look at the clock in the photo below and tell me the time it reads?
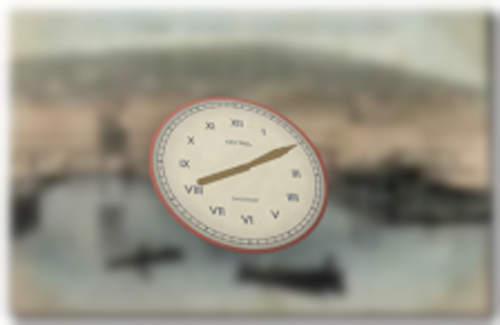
8:10
